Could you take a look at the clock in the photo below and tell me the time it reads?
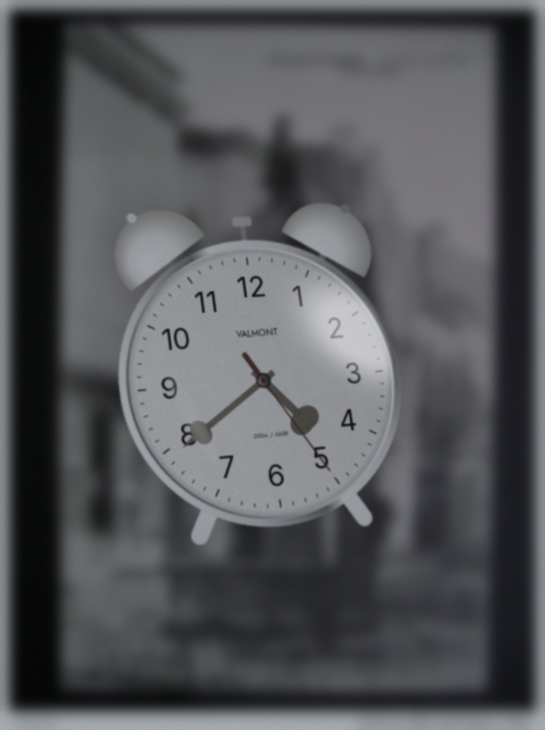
4:39:25
